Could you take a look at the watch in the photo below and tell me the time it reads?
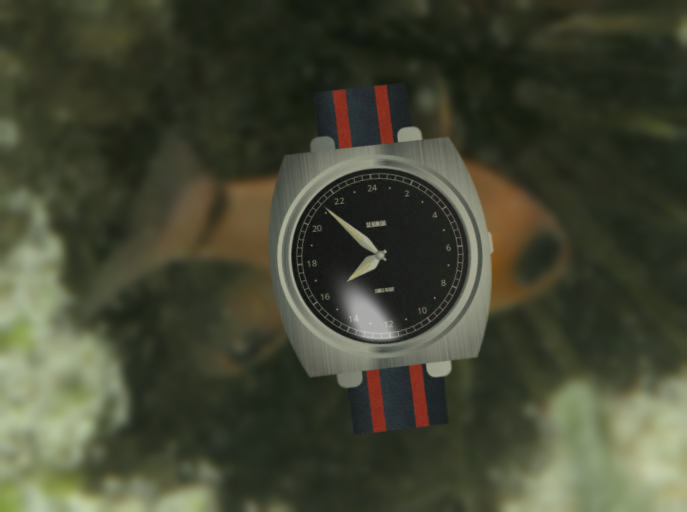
15:53
